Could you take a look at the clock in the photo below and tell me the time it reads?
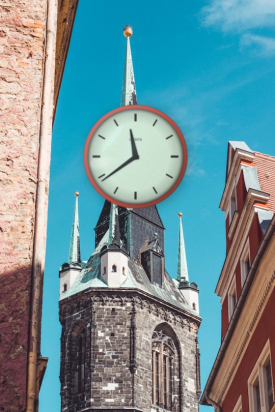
11:39
